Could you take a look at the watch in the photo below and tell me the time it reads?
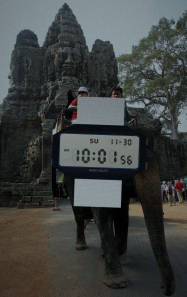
10:01:56
